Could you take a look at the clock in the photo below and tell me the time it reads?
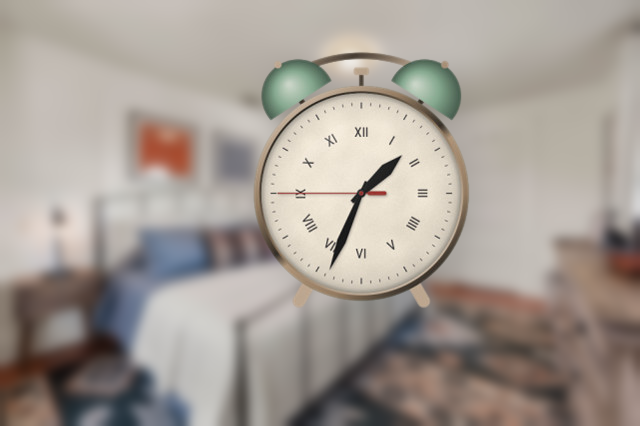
1:33:45
